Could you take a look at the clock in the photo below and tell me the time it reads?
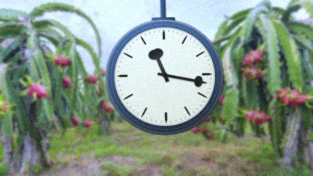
11:17
